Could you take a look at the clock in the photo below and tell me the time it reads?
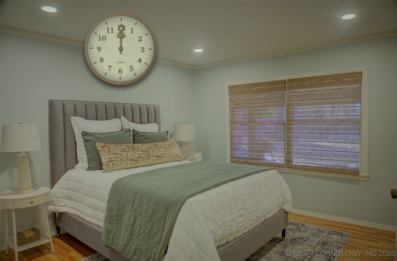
12:00
